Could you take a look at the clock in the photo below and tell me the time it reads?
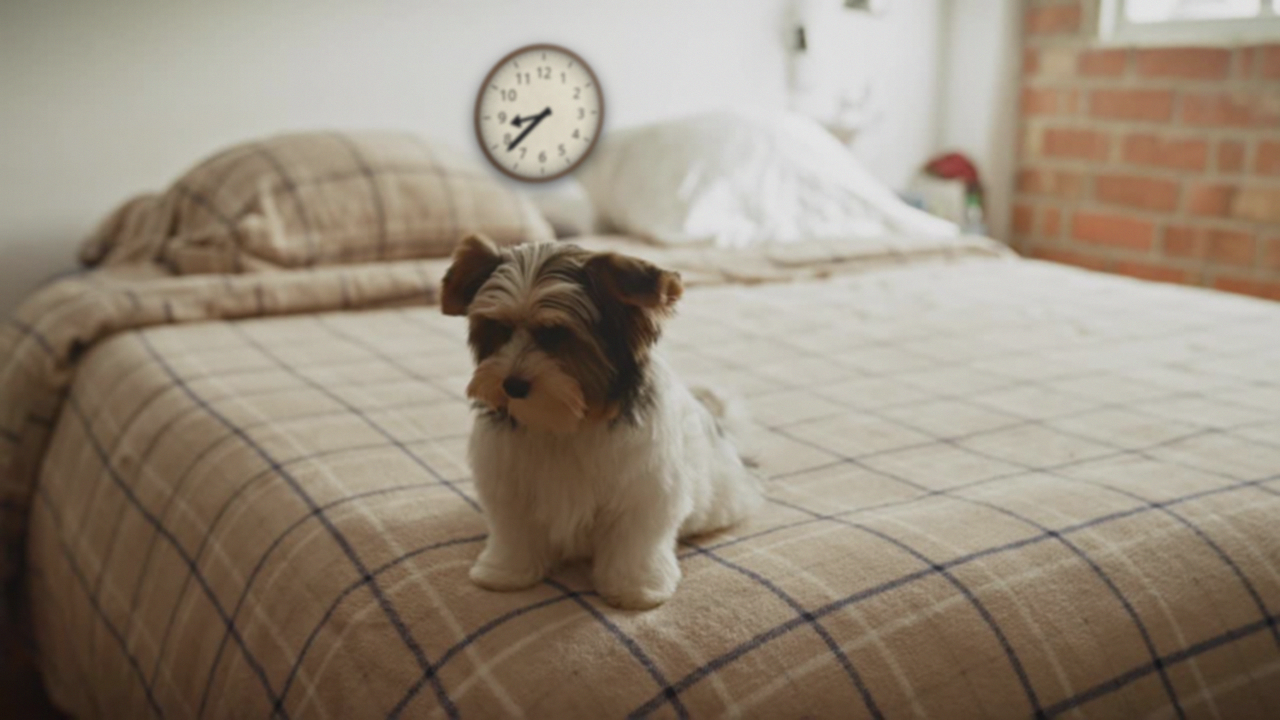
8:38
